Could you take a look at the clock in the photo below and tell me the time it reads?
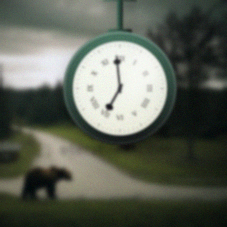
6:59
